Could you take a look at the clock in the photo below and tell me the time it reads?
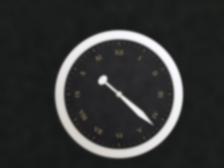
10:22
